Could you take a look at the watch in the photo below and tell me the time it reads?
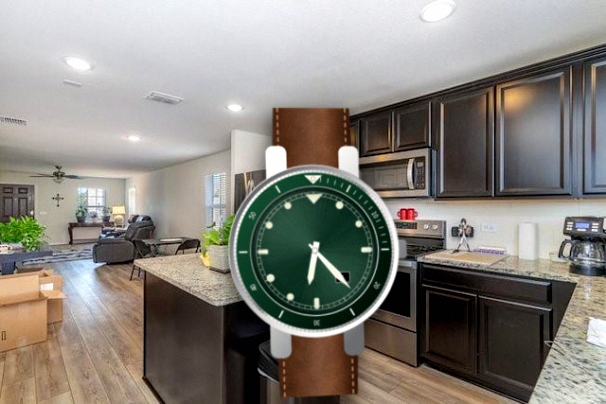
6:23
